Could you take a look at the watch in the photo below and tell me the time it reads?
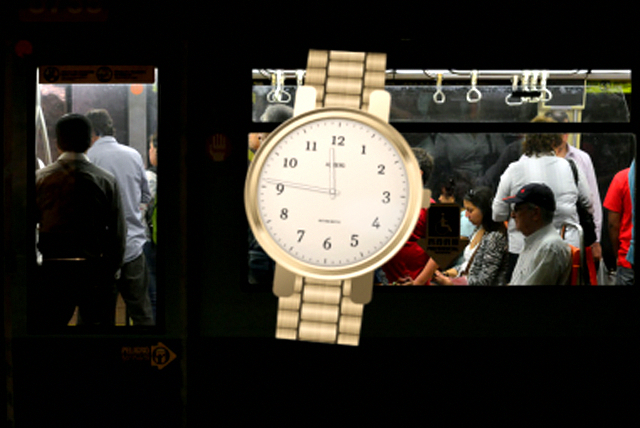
11:46
